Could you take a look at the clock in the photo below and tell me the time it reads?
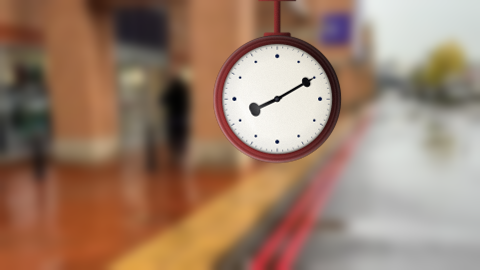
8:10
